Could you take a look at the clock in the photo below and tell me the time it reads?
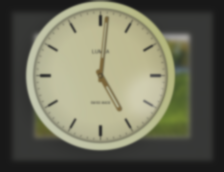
5:01
